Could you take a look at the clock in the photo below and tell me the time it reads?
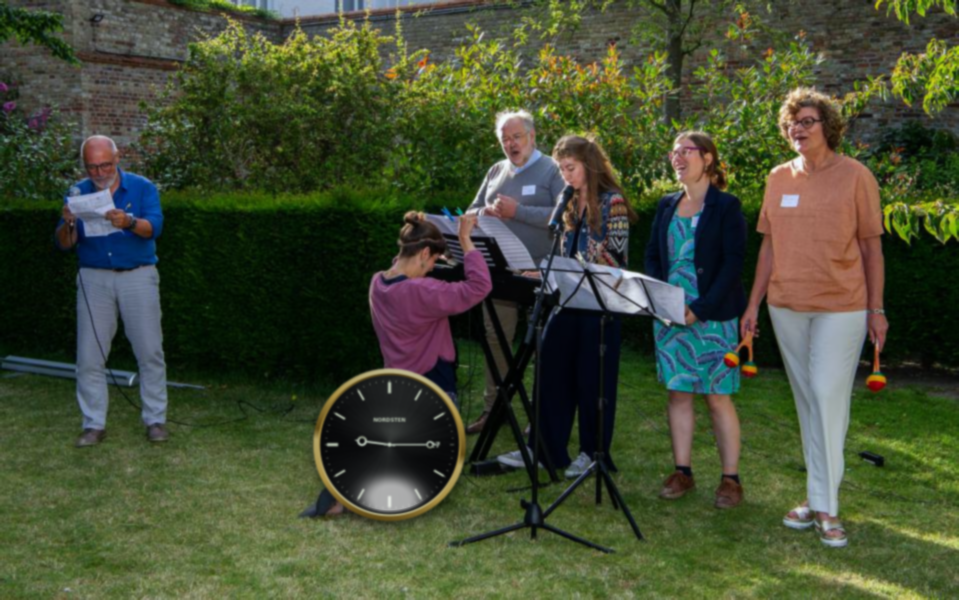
9:15
